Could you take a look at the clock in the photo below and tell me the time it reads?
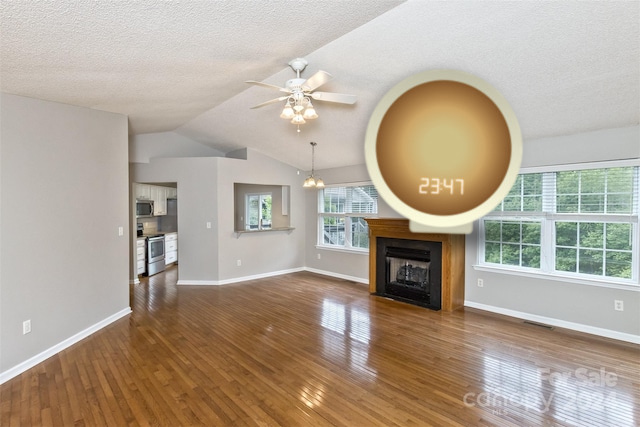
23:47
